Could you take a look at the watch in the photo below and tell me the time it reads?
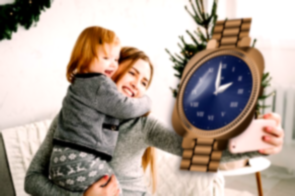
1:59
